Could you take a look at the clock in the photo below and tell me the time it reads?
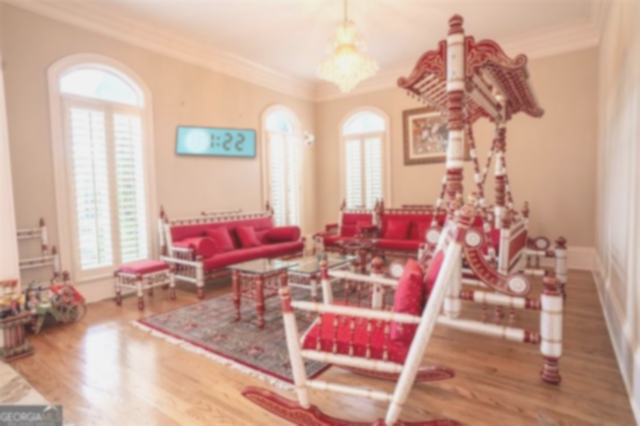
1:22
